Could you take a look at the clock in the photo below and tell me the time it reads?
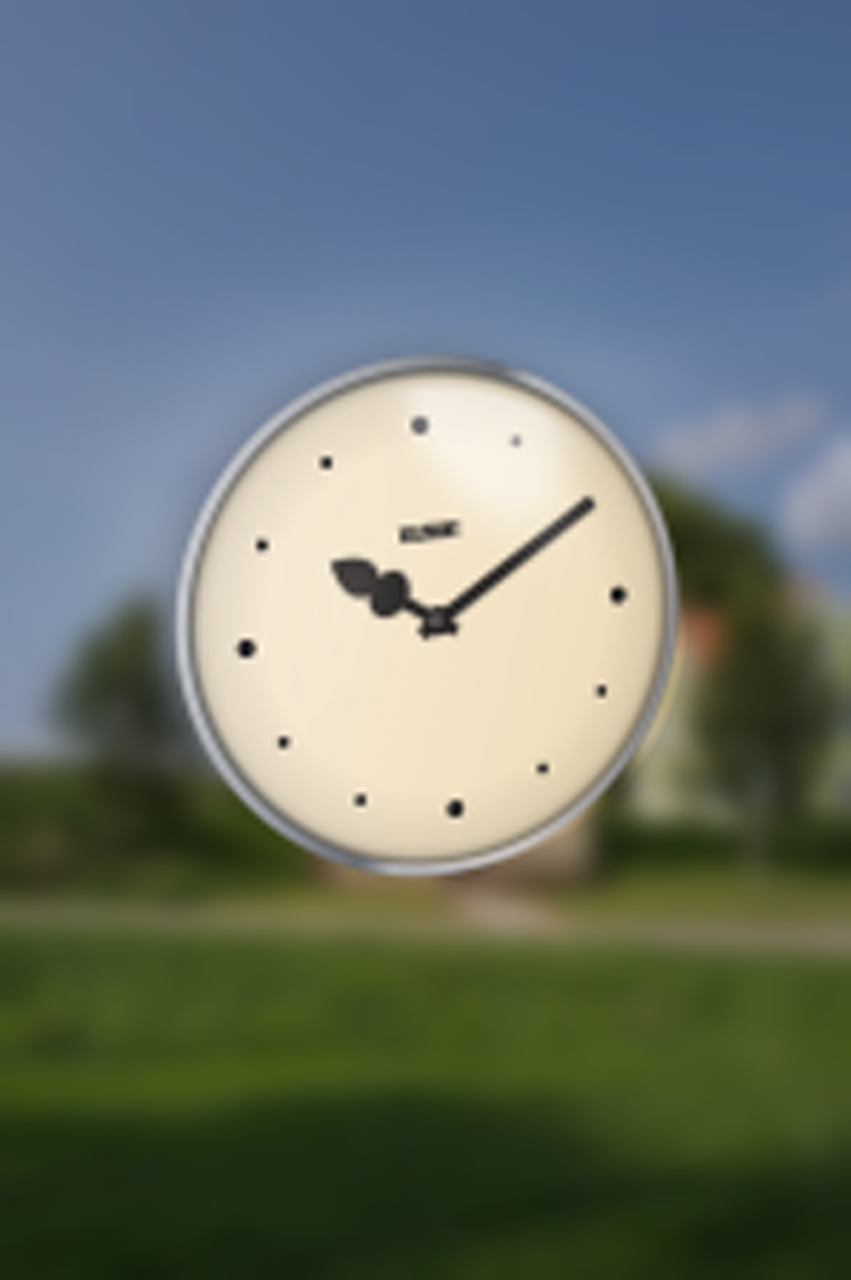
10:10
